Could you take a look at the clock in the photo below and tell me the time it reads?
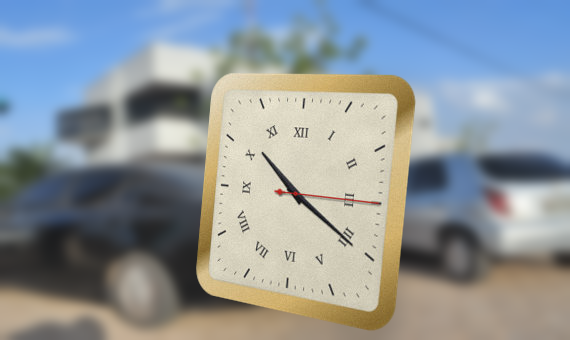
10:20:15
